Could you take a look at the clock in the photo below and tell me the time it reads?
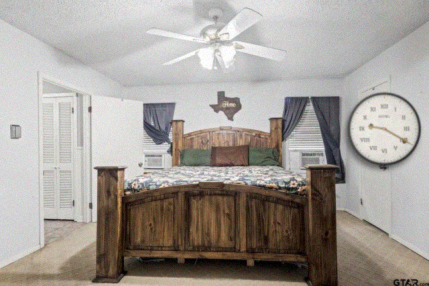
9:20
